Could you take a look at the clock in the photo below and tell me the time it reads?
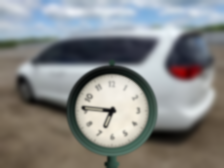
6:46
